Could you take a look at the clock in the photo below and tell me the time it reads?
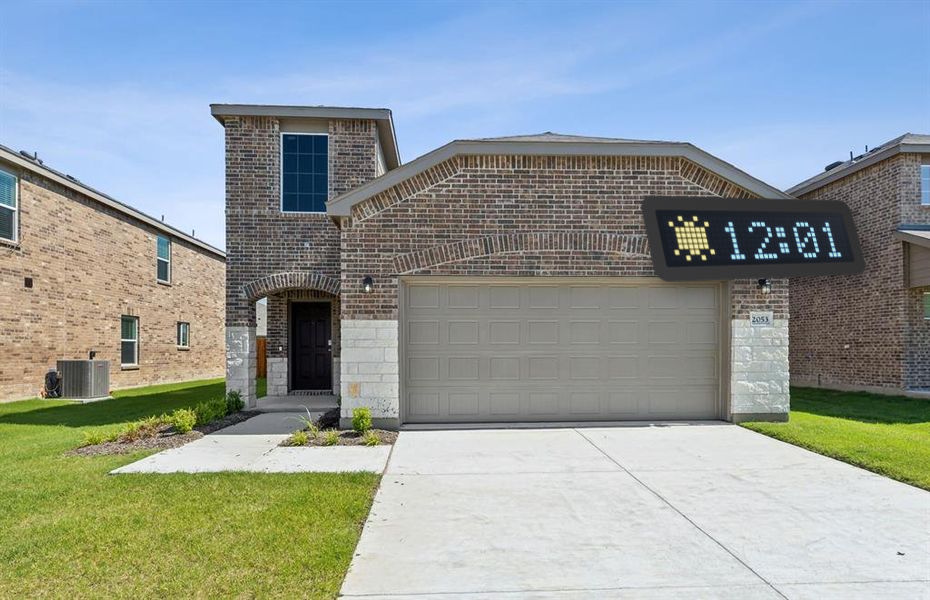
12:01
